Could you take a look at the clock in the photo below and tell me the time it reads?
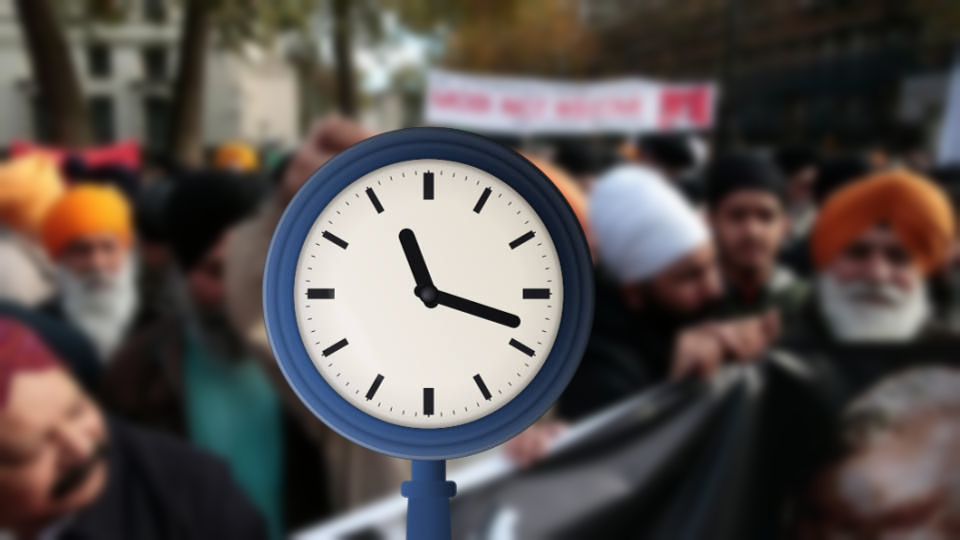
11:18
